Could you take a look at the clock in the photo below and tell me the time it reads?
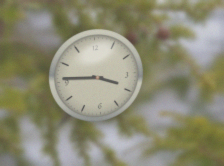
3:46
